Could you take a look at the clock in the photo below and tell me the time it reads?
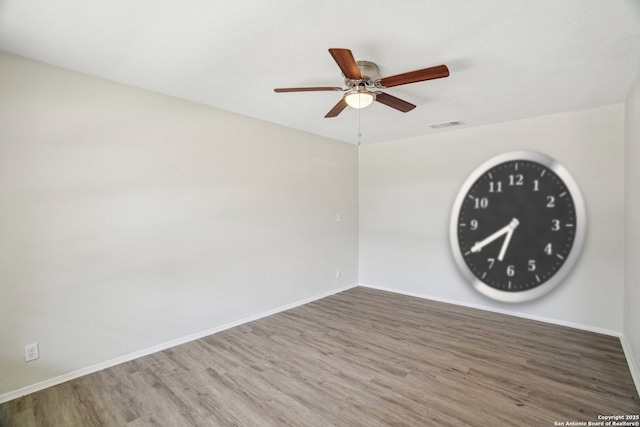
6:40
